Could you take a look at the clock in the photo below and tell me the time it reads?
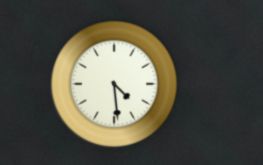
4:29
